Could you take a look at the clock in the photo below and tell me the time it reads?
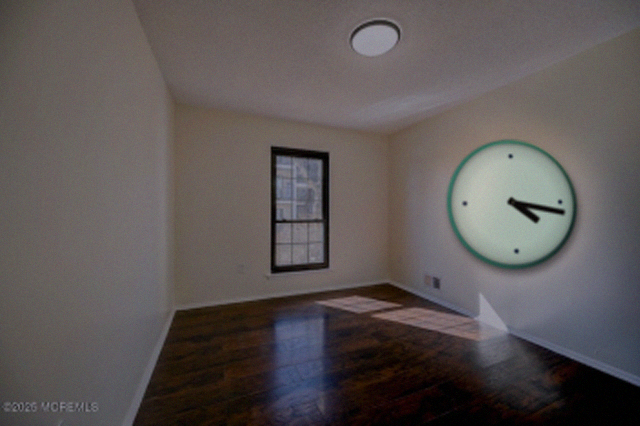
4:17
